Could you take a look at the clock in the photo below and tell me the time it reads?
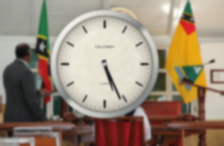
5:26
